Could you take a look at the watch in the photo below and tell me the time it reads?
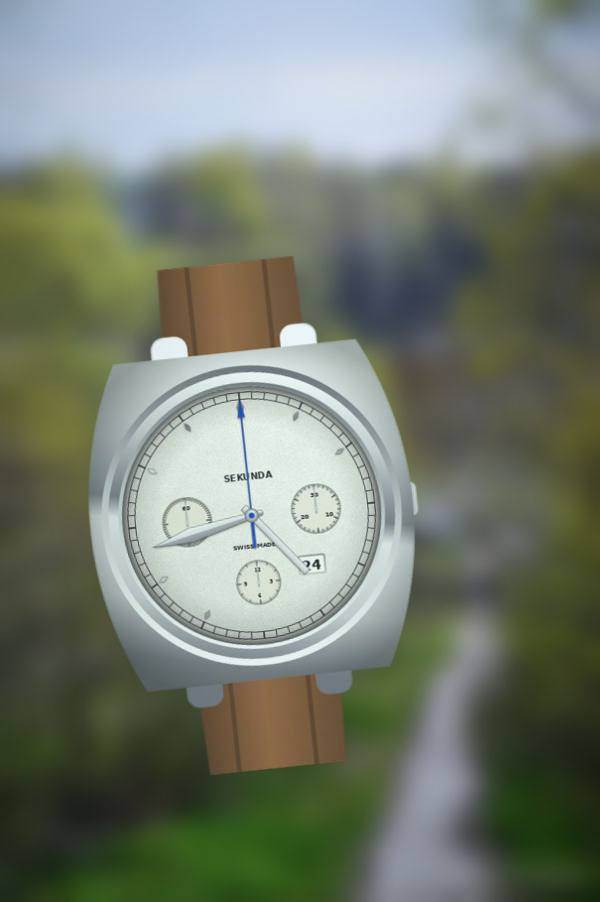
4:43
